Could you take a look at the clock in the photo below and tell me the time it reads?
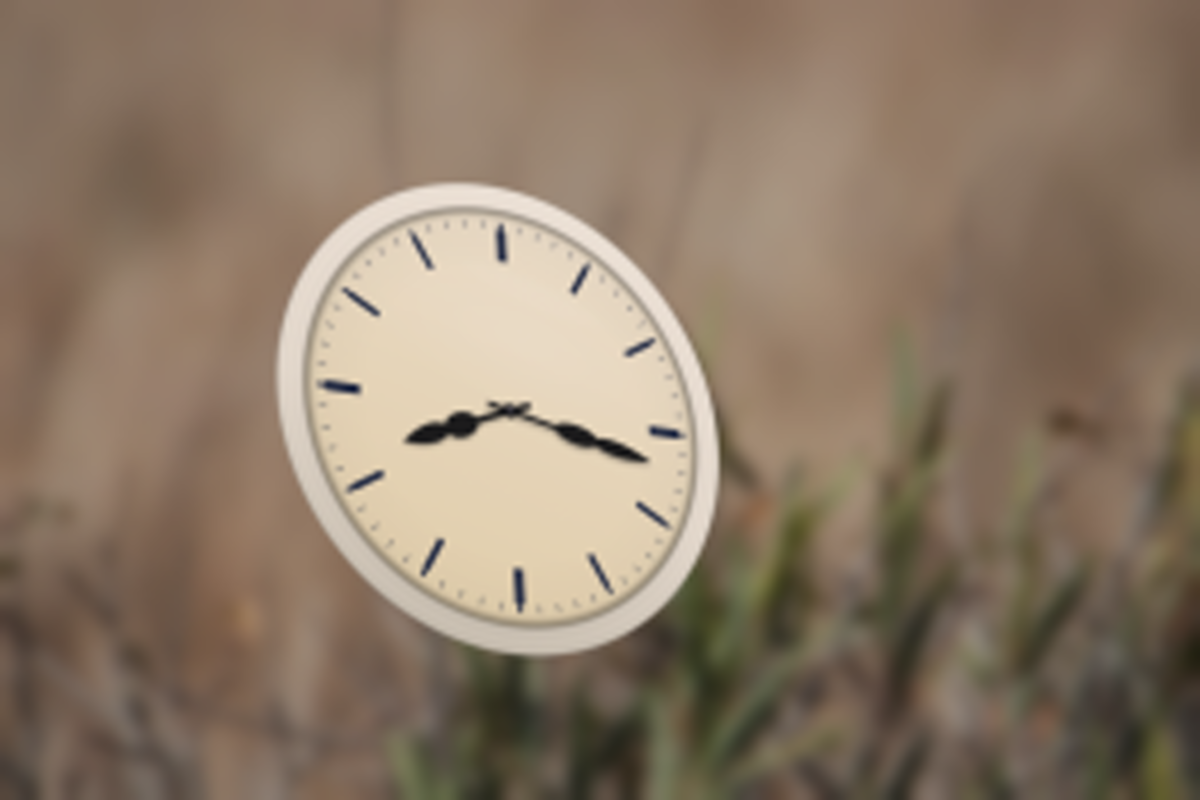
8:17
